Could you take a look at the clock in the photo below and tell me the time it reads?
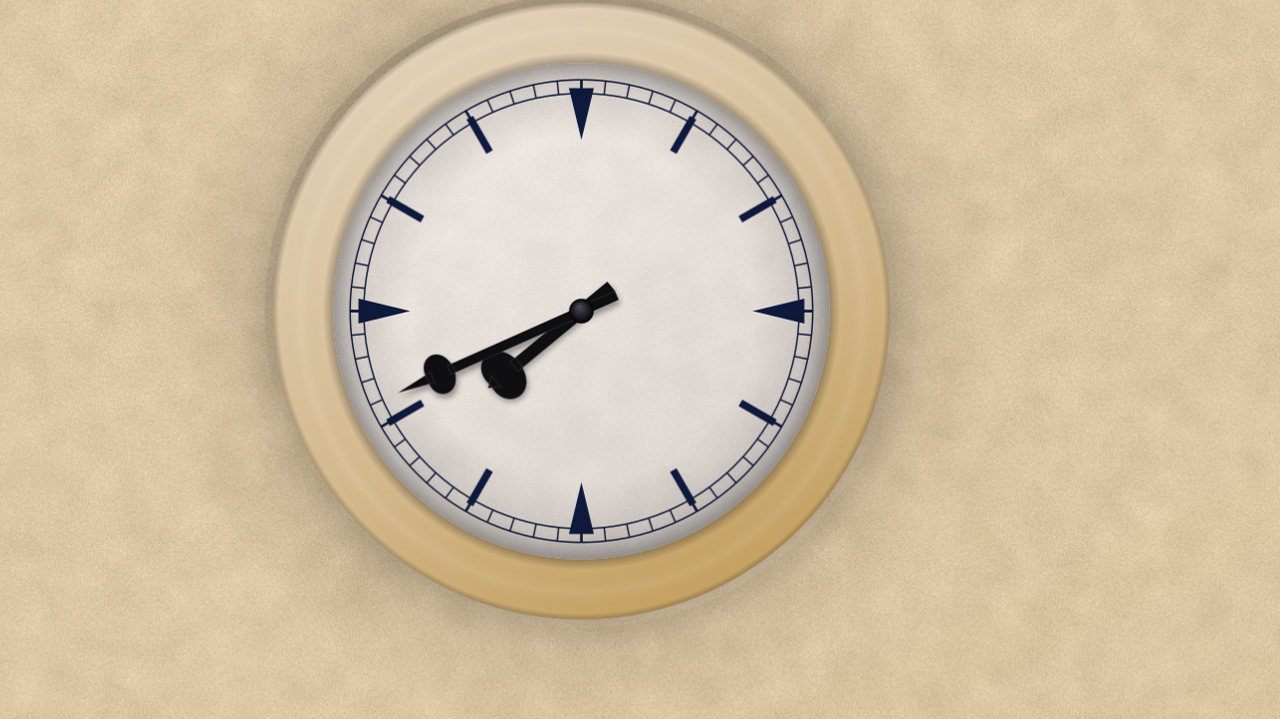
7:41
